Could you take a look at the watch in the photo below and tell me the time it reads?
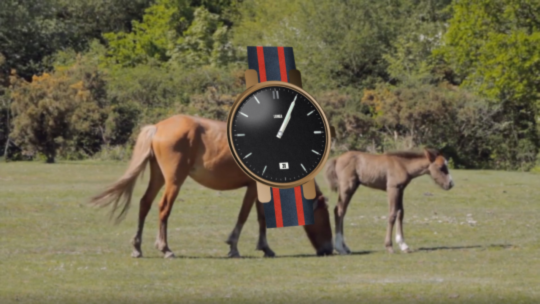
1:05
